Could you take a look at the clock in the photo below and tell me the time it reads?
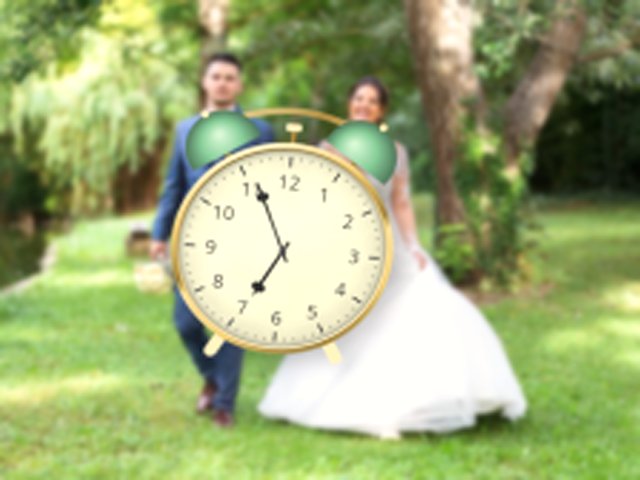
6:56
